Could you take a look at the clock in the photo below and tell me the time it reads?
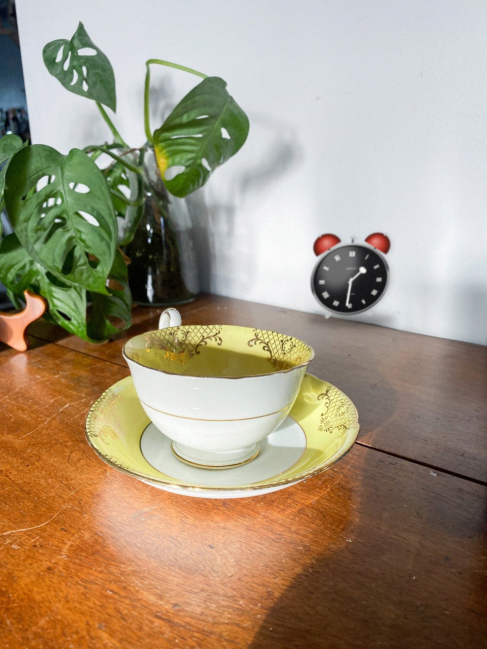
1:31
